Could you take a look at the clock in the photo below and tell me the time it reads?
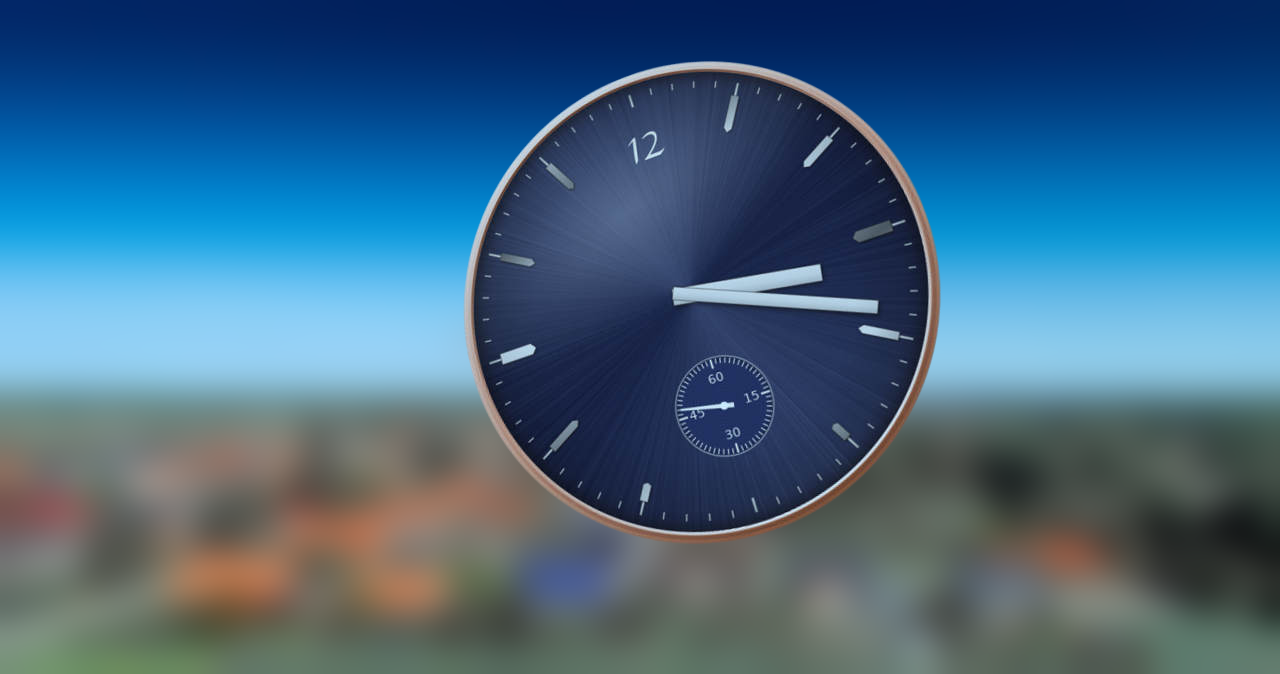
3:18:47
